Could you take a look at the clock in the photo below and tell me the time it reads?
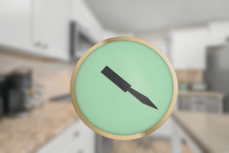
10:21
